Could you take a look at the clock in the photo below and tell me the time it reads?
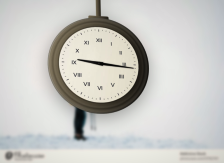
9:16
